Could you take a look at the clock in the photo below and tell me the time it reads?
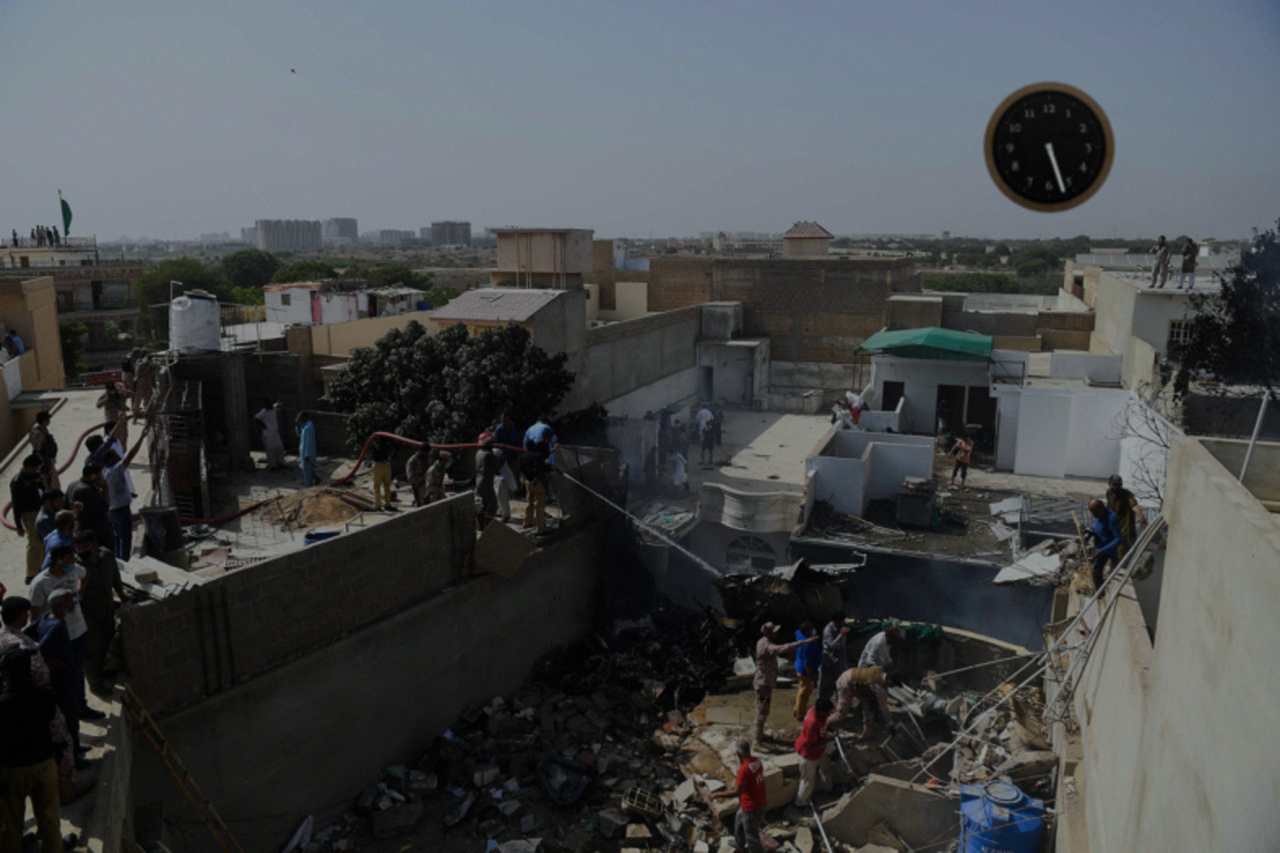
5:27
